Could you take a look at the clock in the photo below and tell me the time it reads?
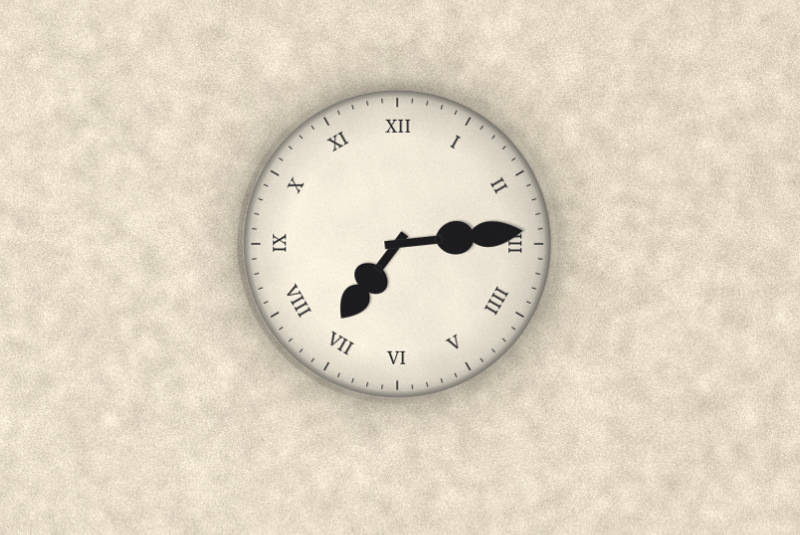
7:14
